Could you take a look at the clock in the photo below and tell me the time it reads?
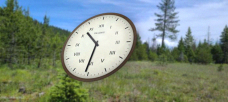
10:31
